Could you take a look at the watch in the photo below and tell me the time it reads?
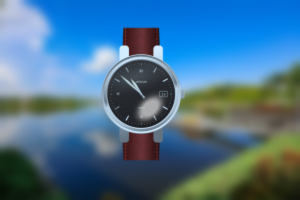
10:52
